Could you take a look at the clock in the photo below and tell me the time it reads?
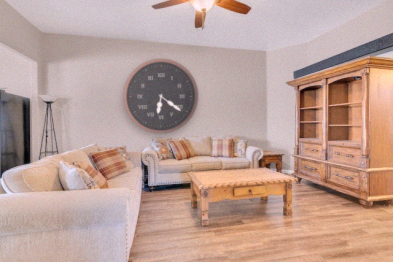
6:21
